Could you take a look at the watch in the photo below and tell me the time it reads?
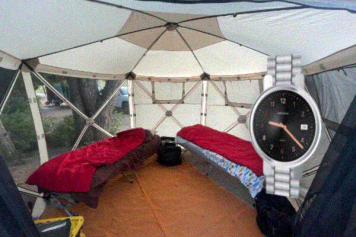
9:22
